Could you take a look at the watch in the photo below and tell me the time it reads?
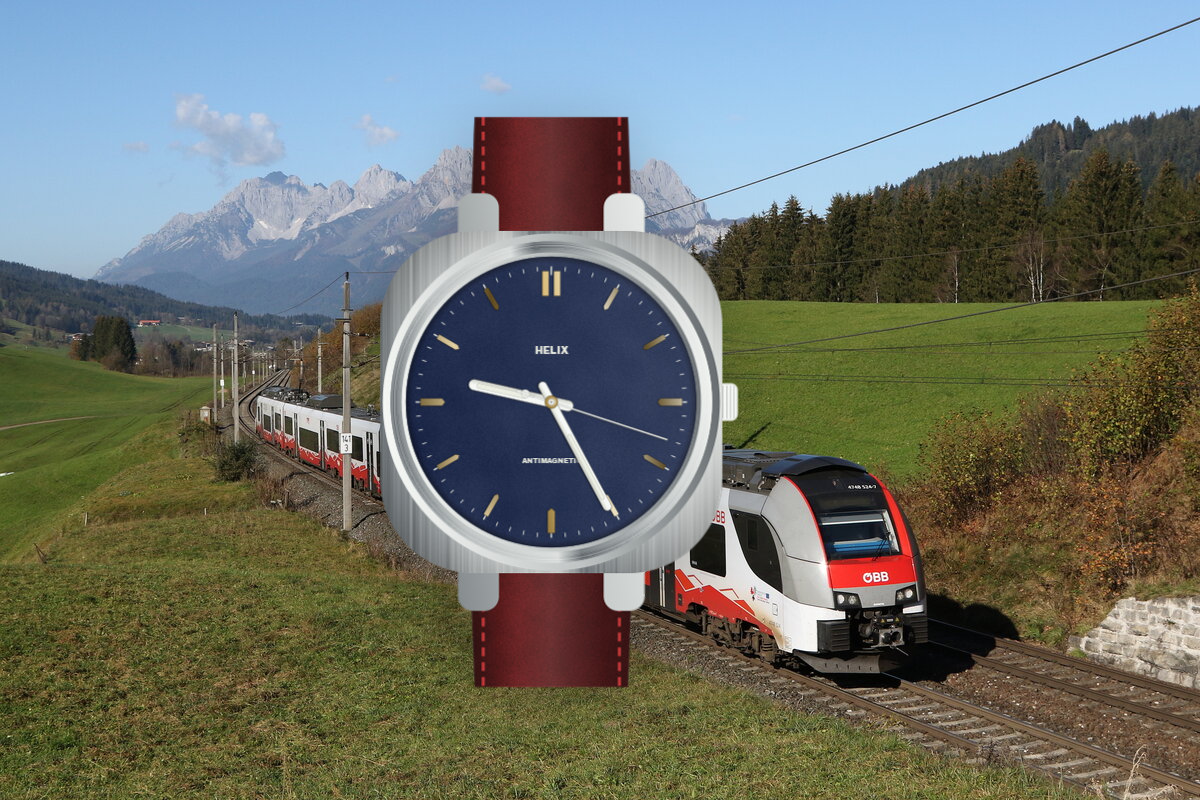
9:25:18
